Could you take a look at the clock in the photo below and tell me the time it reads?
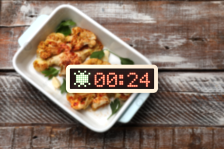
0:24
